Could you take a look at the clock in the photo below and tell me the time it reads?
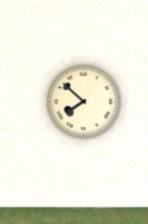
7:52
